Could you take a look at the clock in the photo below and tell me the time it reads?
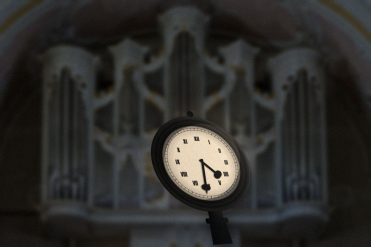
4:31
